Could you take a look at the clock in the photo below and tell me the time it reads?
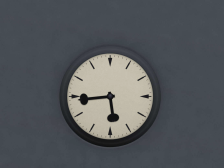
5:44
